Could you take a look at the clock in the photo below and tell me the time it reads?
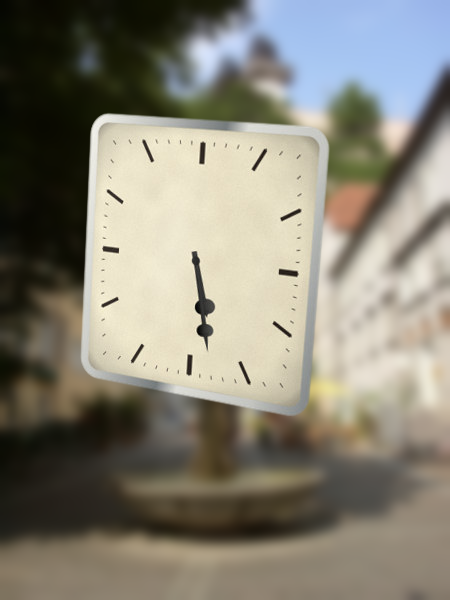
5:28
